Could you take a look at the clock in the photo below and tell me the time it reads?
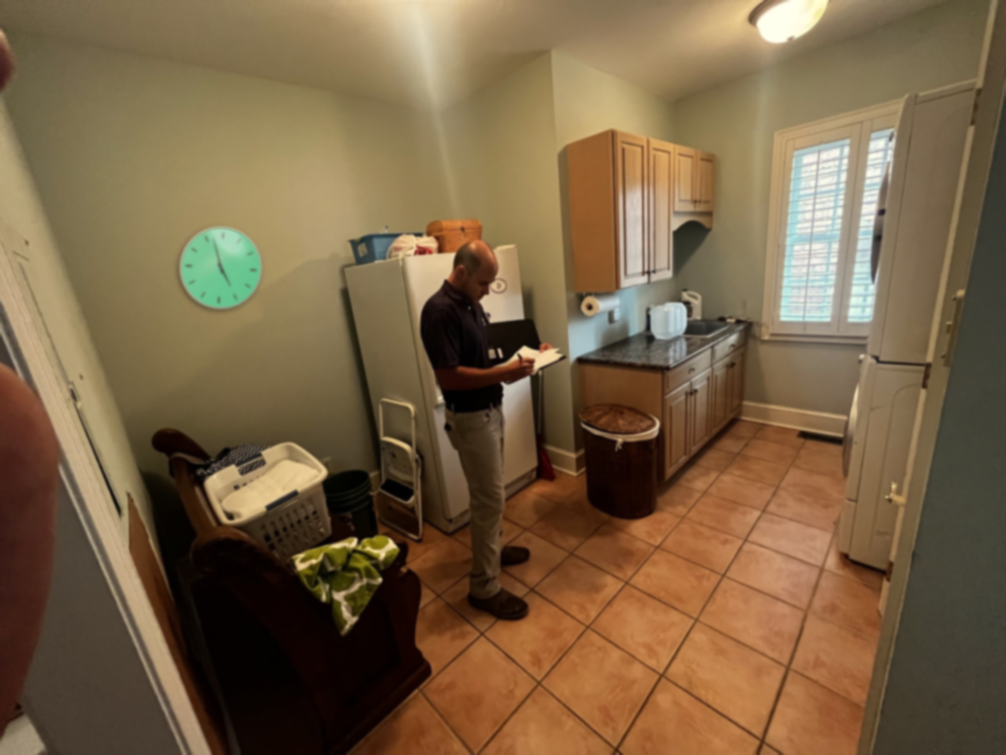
4:57
